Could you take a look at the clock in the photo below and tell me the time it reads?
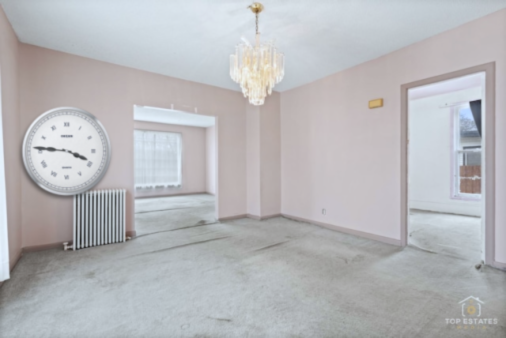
3:46
